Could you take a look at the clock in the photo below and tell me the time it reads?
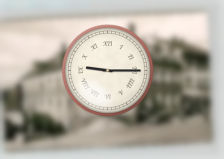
9:15
